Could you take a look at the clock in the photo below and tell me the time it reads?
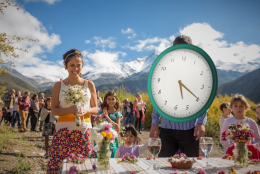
5:20
